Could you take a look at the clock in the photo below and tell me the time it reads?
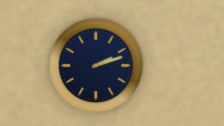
2:12
